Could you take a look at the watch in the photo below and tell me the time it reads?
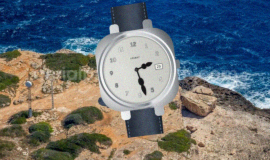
2:28
